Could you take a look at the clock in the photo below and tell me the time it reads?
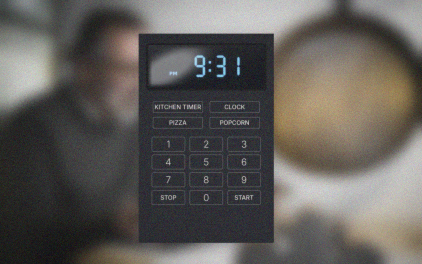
9:31
